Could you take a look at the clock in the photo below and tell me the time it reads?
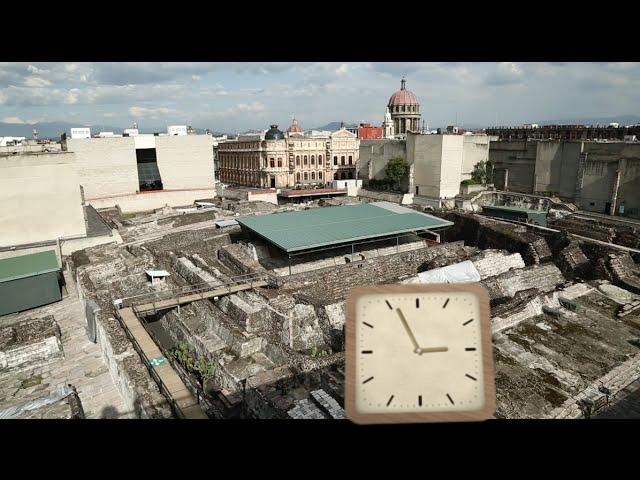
2:56
